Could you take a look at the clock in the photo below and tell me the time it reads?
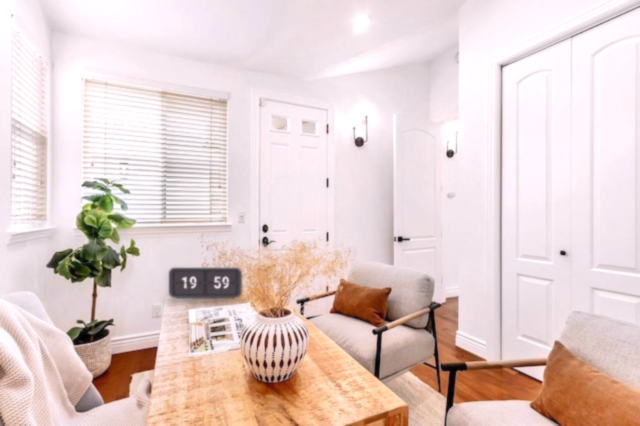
19:59
